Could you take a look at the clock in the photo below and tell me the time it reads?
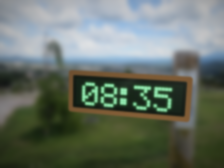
8:35
